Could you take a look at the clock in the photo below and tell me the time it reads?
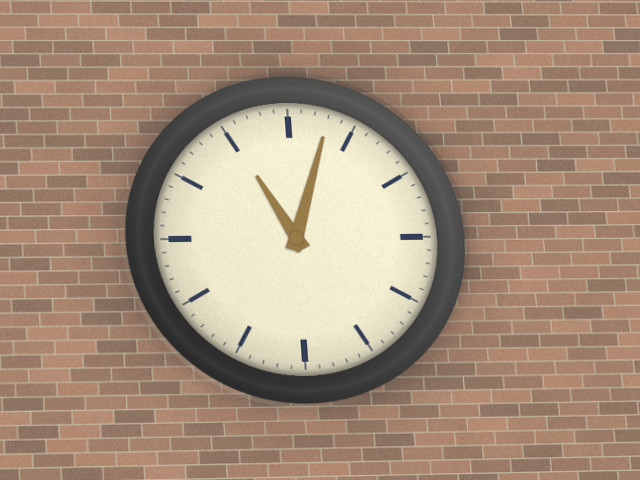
11:03
